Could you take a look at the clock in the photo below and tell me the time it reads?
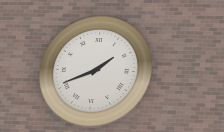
1:41
